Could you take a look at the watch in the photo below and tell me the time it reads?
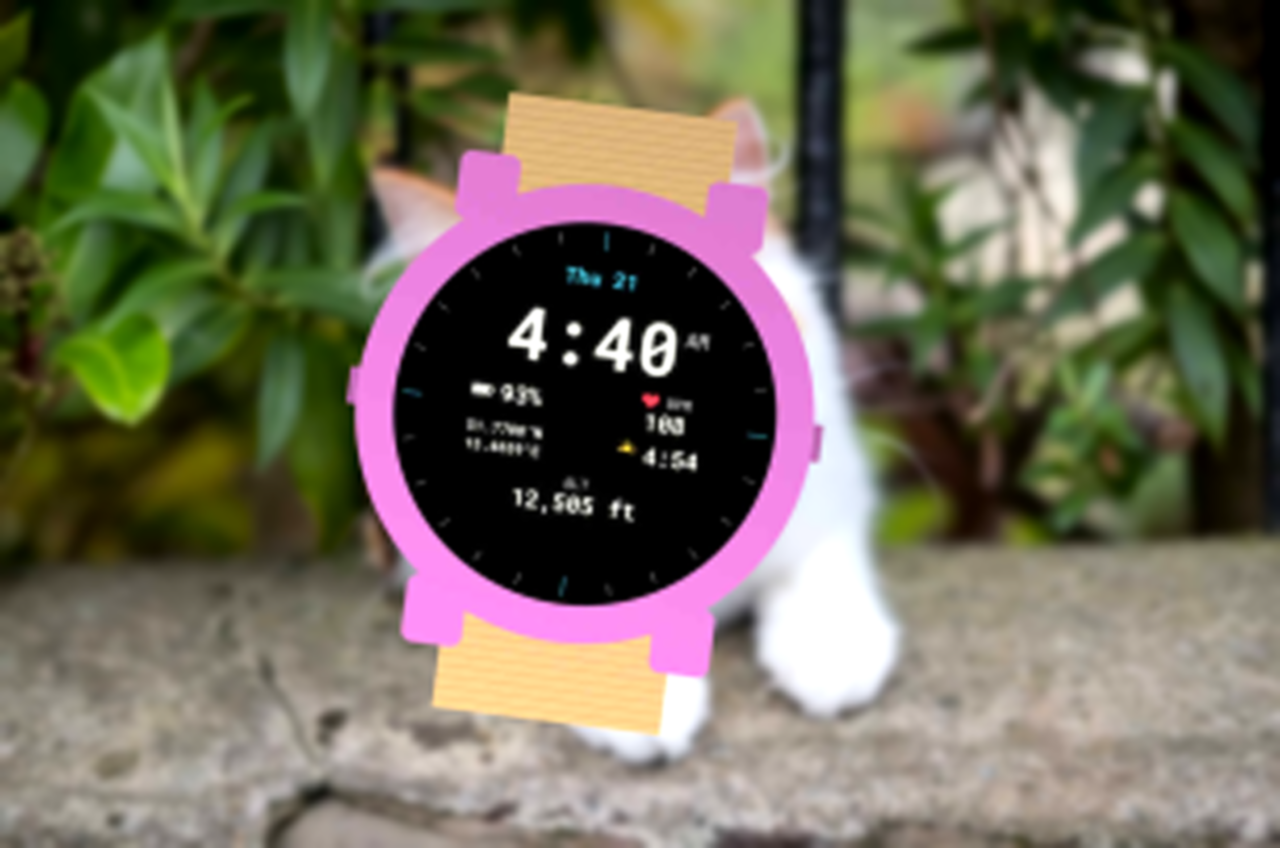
4:40
